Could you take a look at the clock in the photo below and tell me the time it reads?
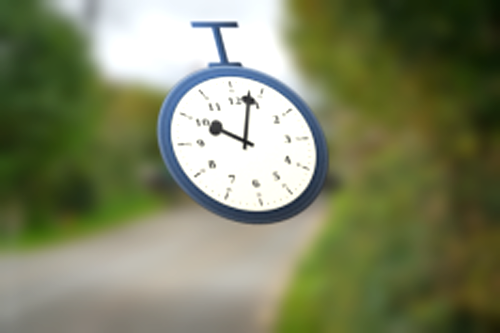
10:03
